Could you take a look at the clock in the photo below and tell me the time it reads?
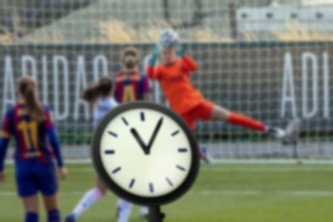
11:05
